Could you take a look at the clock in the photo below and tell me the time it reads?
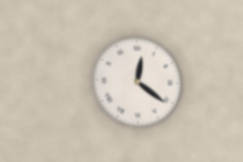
12:21
